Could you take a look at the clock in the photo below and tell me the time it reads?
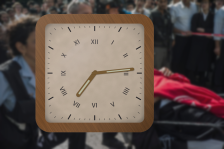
7:14
